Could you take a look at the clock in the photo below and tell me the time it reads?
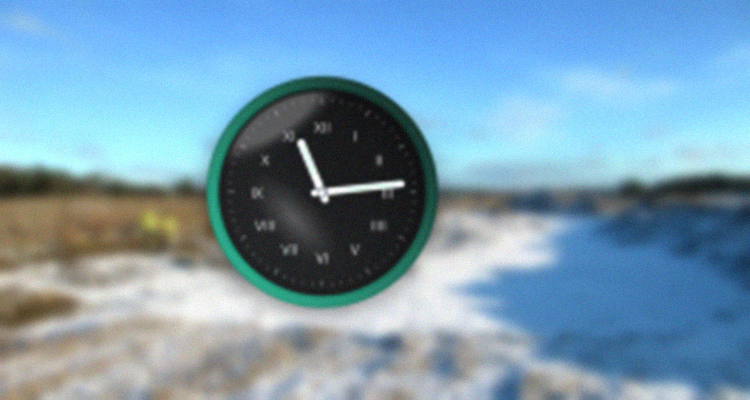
11:14
